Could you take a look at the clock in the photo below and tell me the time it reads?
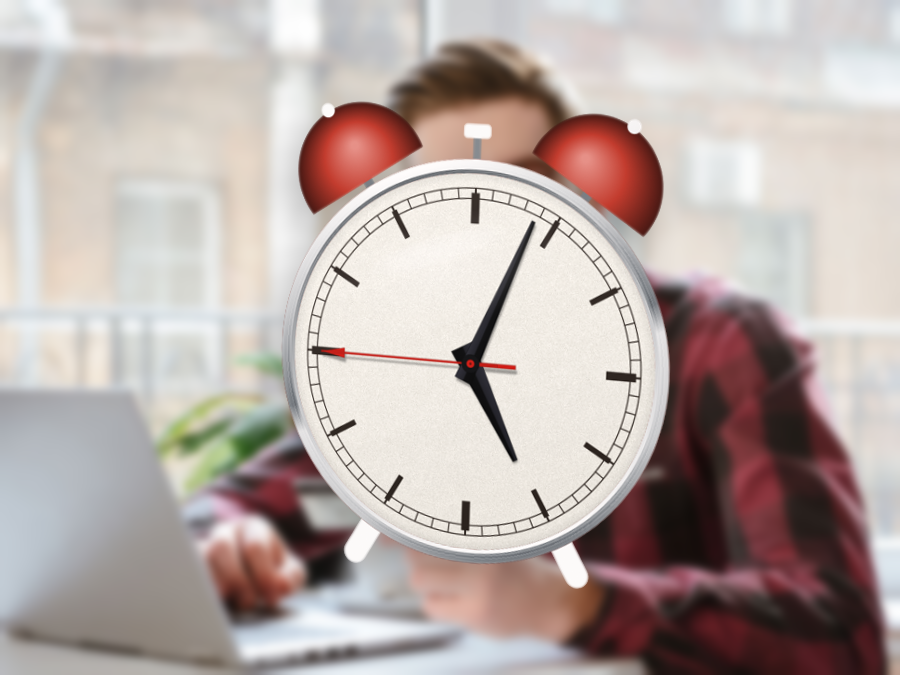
5:03:45
